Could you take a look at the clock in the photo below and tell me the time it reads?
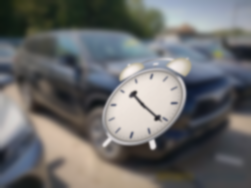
10:21
